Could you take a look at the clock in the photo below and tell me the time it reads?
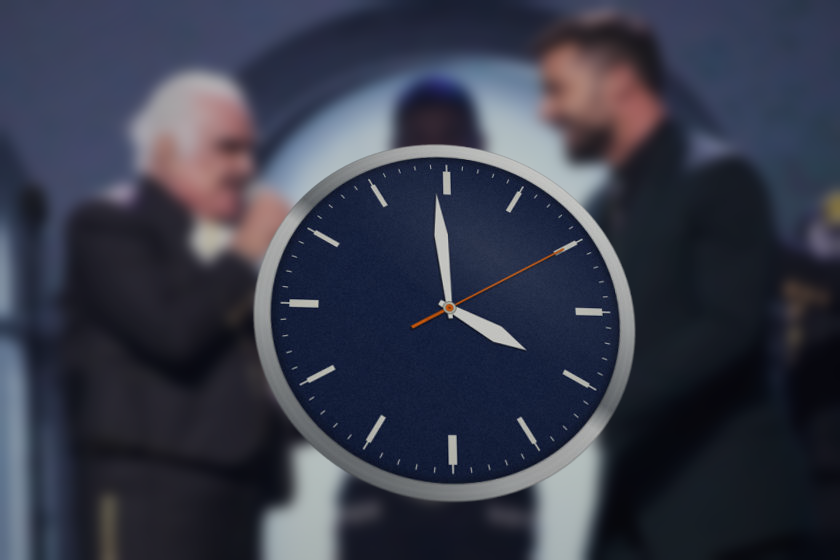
3:59:10
